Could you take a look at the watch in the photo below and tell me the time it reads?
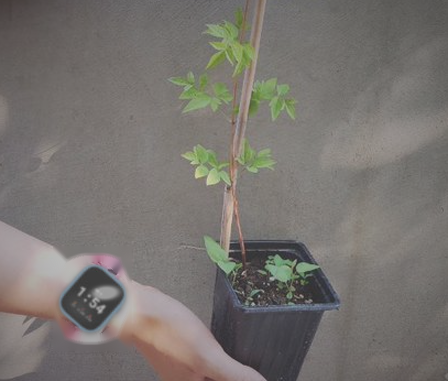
1:54
